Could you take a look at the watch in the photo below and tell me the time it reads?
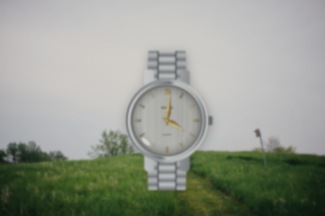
4:01
